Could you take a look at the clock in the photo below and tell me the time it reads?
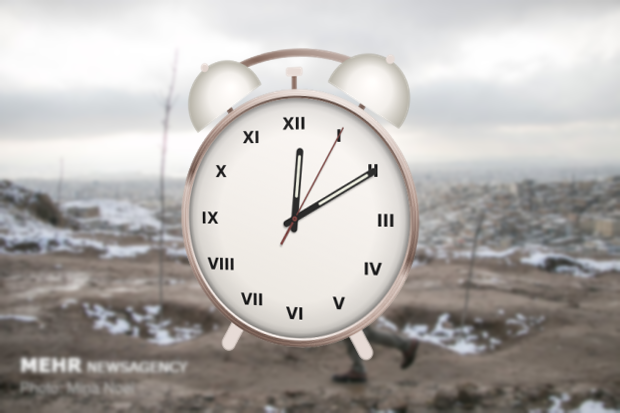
12:10:05
